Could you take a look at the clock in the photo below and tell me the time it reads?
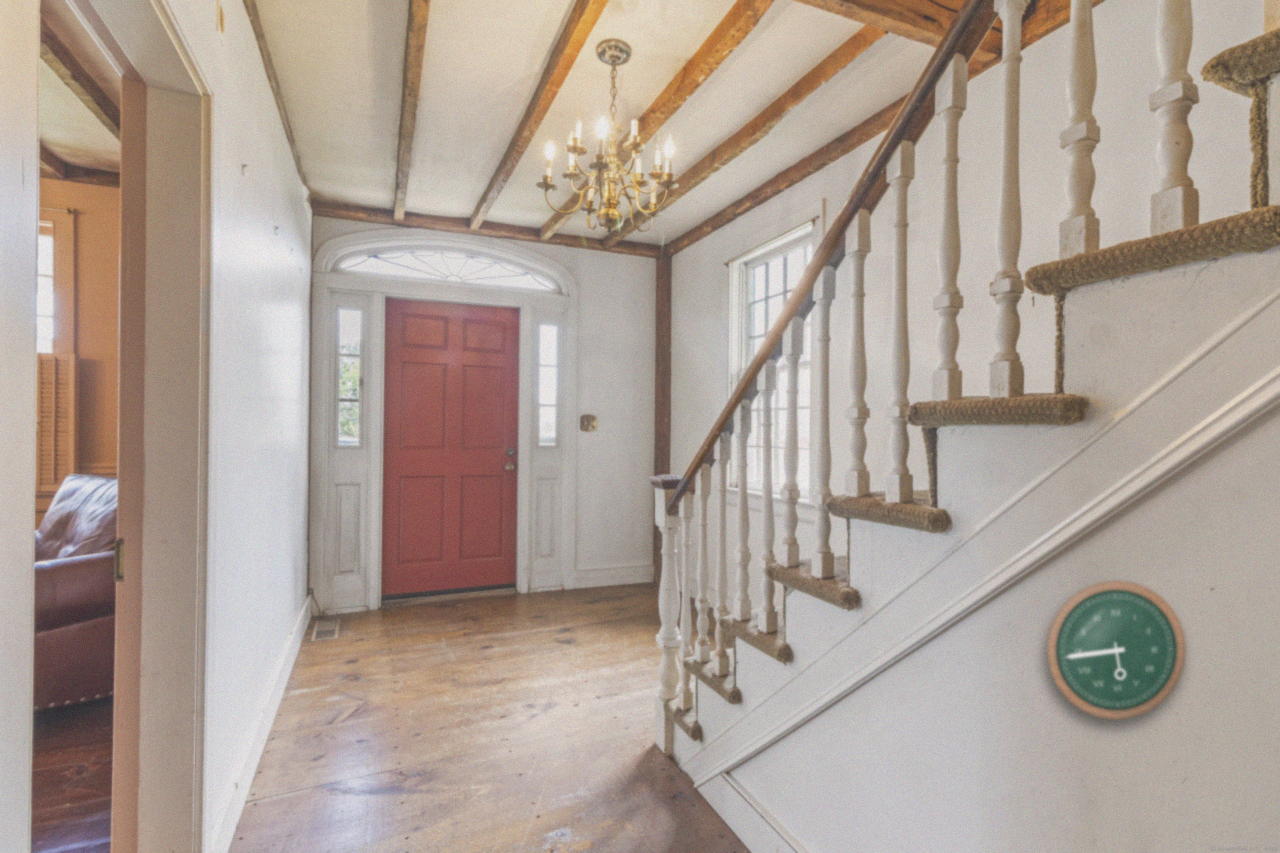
5:44
